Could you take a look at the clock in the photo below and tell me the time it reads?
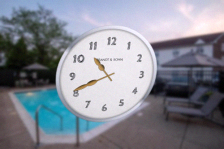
10:41
